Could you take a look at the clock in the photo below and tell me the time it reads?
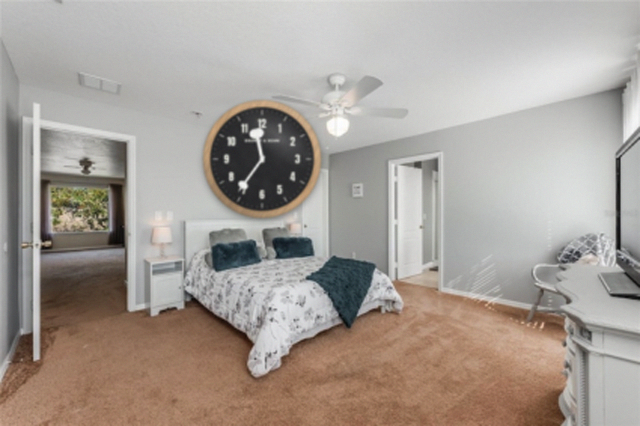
11:36
